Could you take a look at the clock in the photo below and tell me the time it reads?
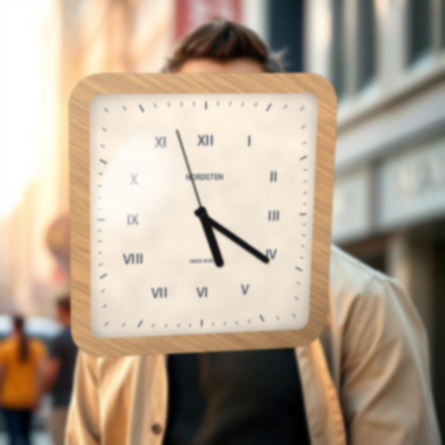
5:20:57
